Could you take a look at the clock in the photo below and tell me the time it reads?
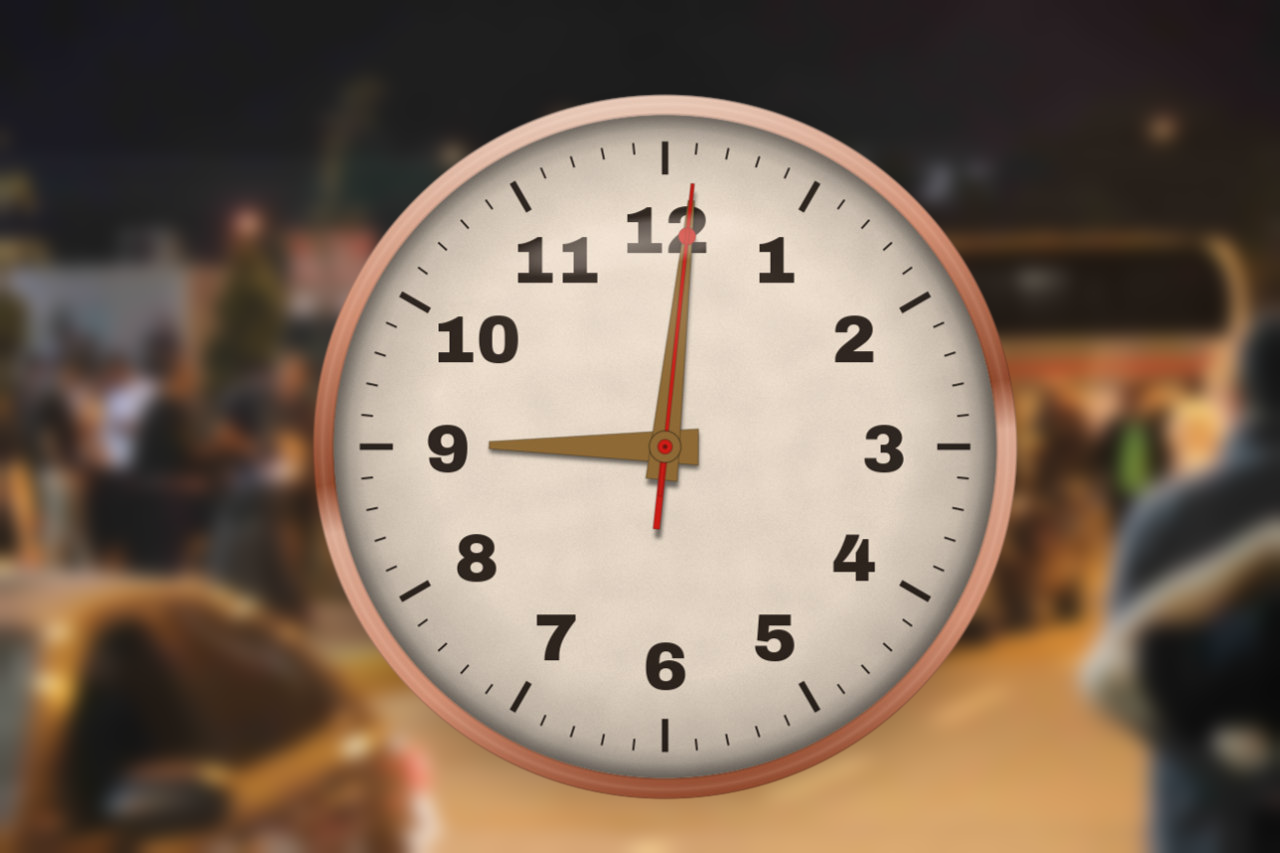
9:01:01
